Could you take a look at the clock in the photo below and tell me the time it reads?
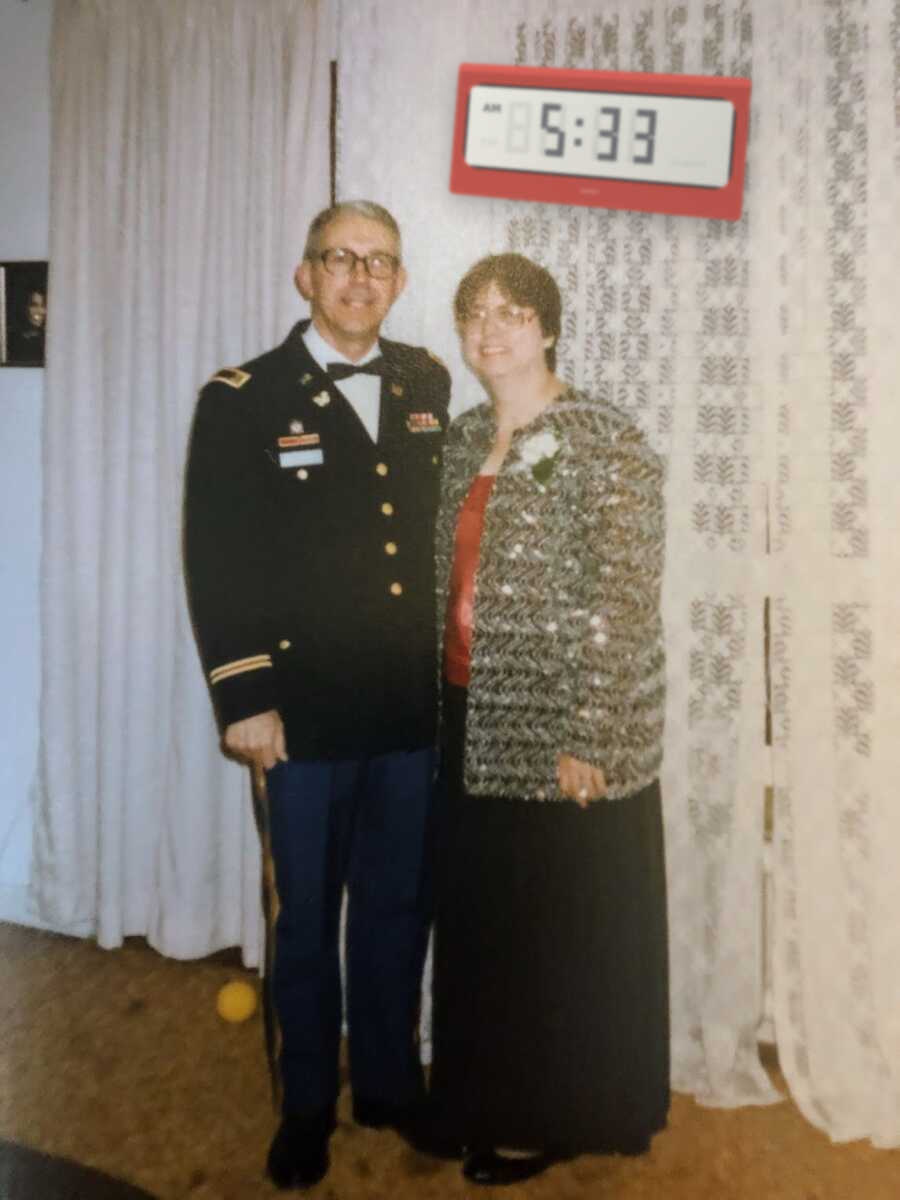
5:33
